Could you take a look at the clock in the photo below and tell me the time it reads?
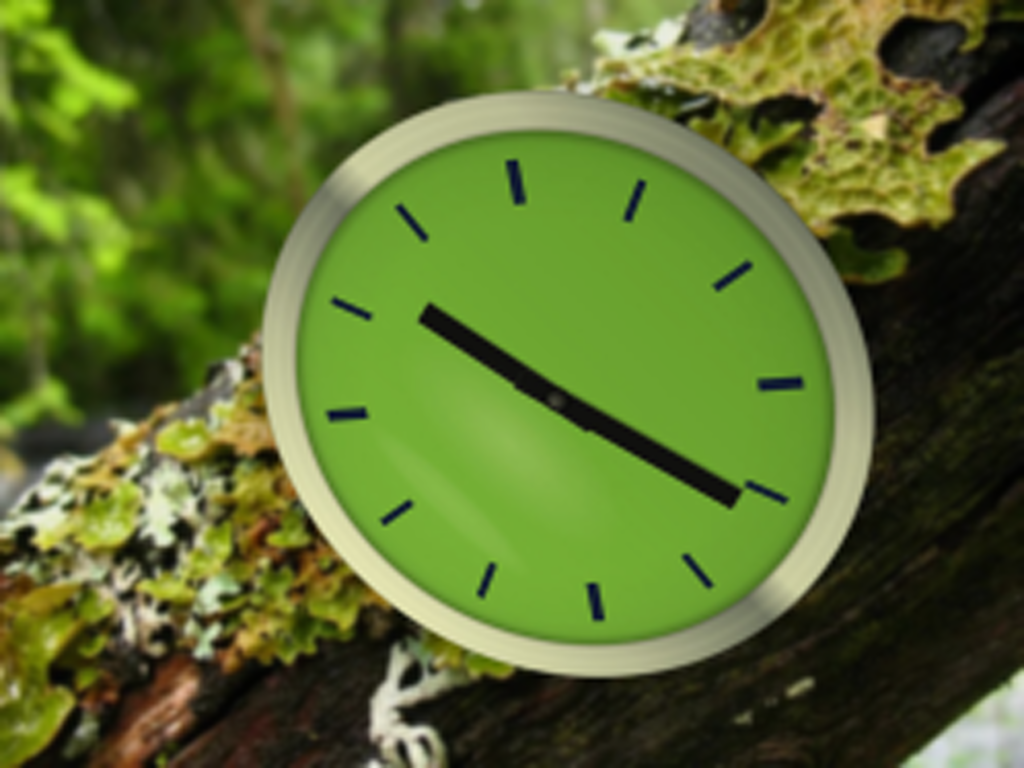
10:21
